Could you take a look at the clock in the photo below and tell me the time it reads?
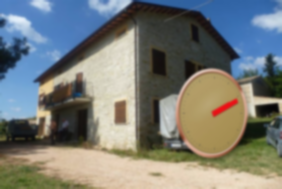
2:11
